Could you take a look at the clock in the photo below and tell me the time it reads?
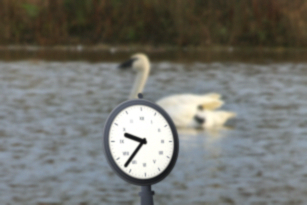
9:37
